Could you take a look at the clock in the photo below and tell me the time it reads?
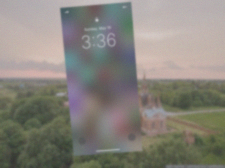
3:36
